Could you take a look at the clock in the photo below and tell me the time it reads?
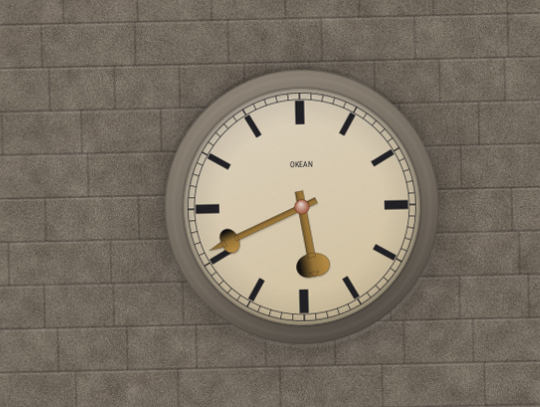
5:41
